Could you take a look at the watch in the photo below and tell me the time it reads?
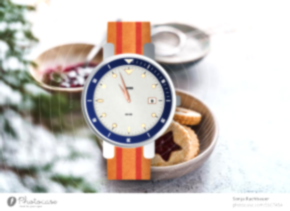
10:57
